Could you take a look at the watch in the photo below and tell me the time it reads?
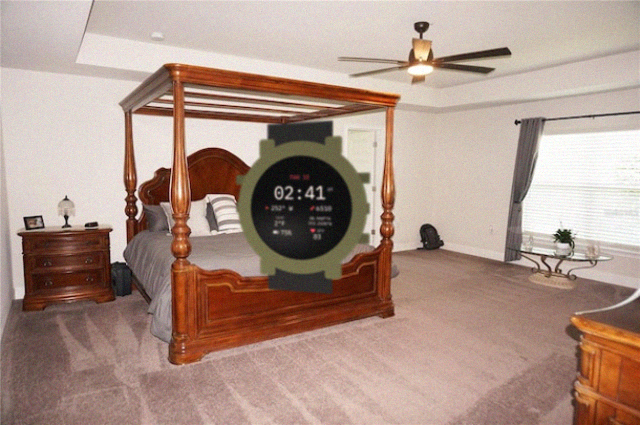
2:41
